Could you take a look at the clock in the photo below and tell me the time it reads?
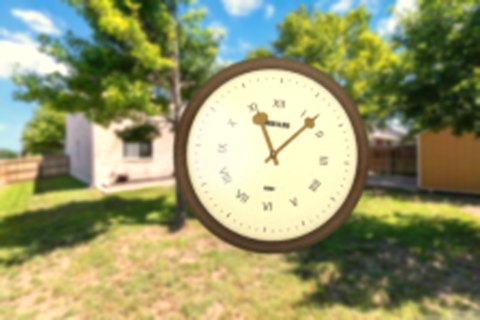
11:07
